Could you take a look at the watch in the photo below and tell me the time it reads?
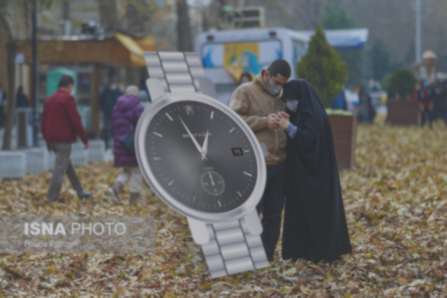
12:57
